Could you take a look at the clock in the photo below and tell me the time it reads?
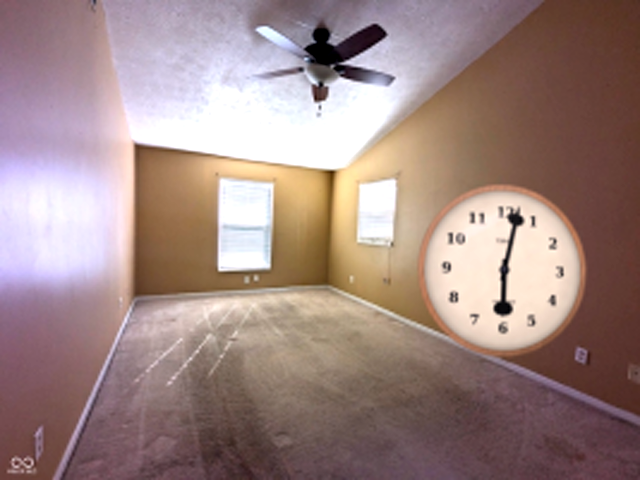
6:02
